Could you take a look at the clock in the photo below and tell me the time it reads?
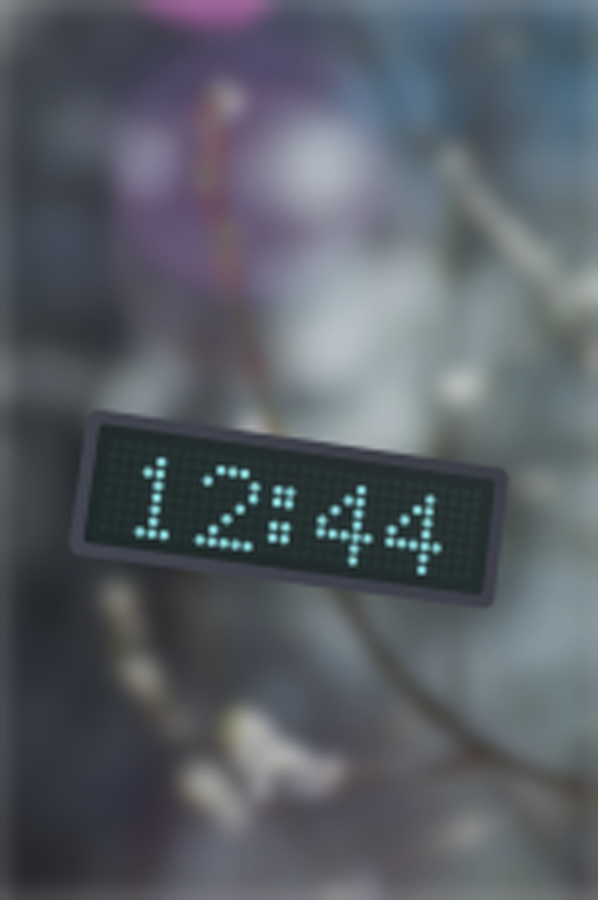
12:44
